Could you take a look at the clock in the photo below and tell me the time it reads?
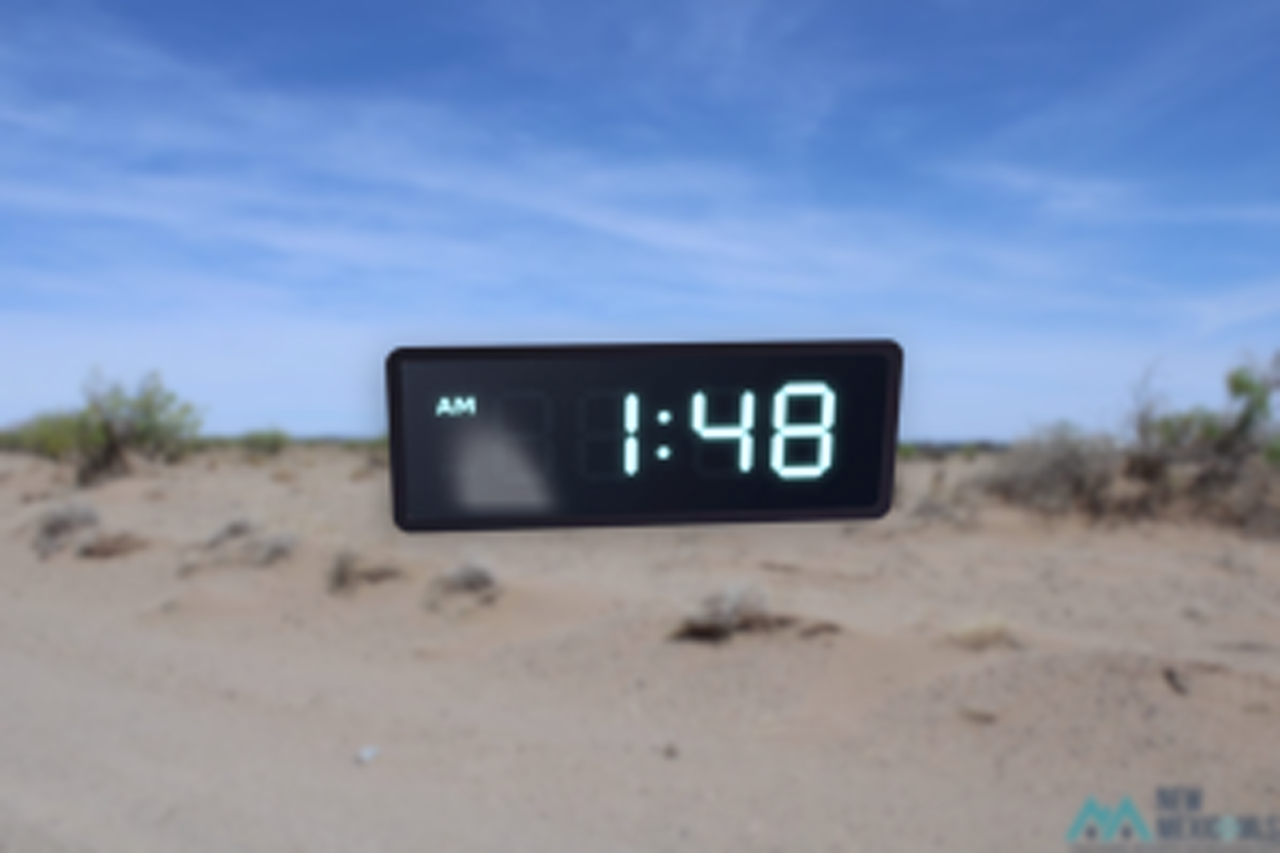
1:48
